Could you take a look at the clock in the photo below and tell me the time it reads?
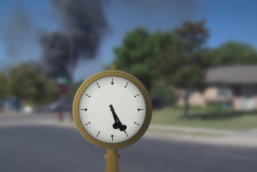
5:25
